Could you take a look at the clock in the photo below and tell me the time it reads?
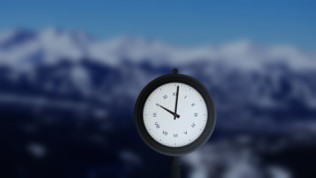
10:01
